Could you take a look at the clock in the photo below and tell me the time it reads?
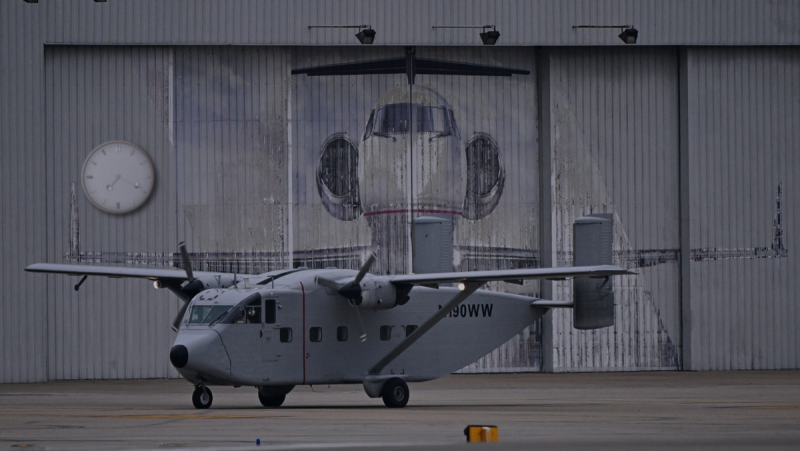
7:19
